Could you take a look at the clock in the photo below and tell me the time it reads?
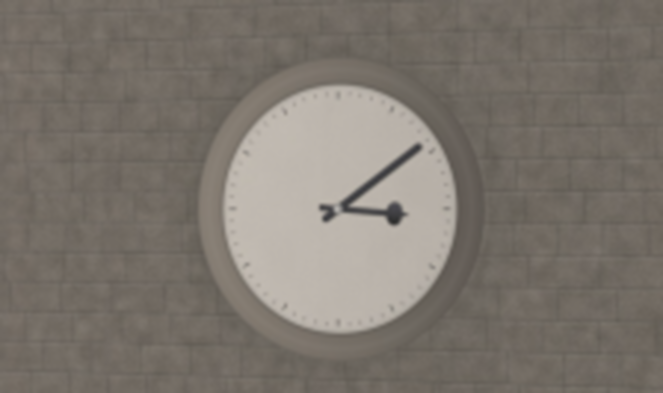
3:09
